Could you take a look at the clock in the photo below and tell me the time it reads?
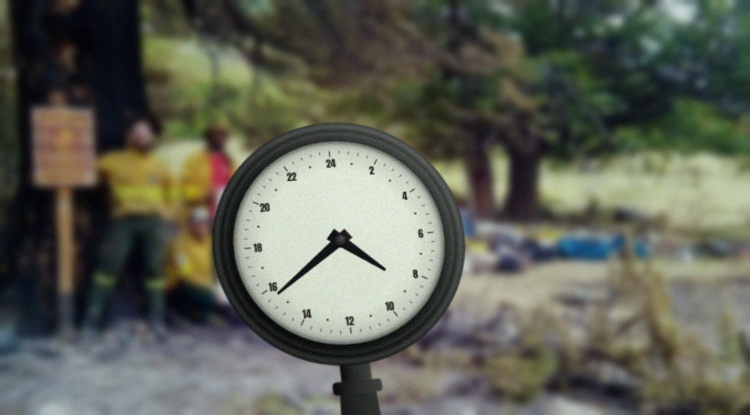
8:39
